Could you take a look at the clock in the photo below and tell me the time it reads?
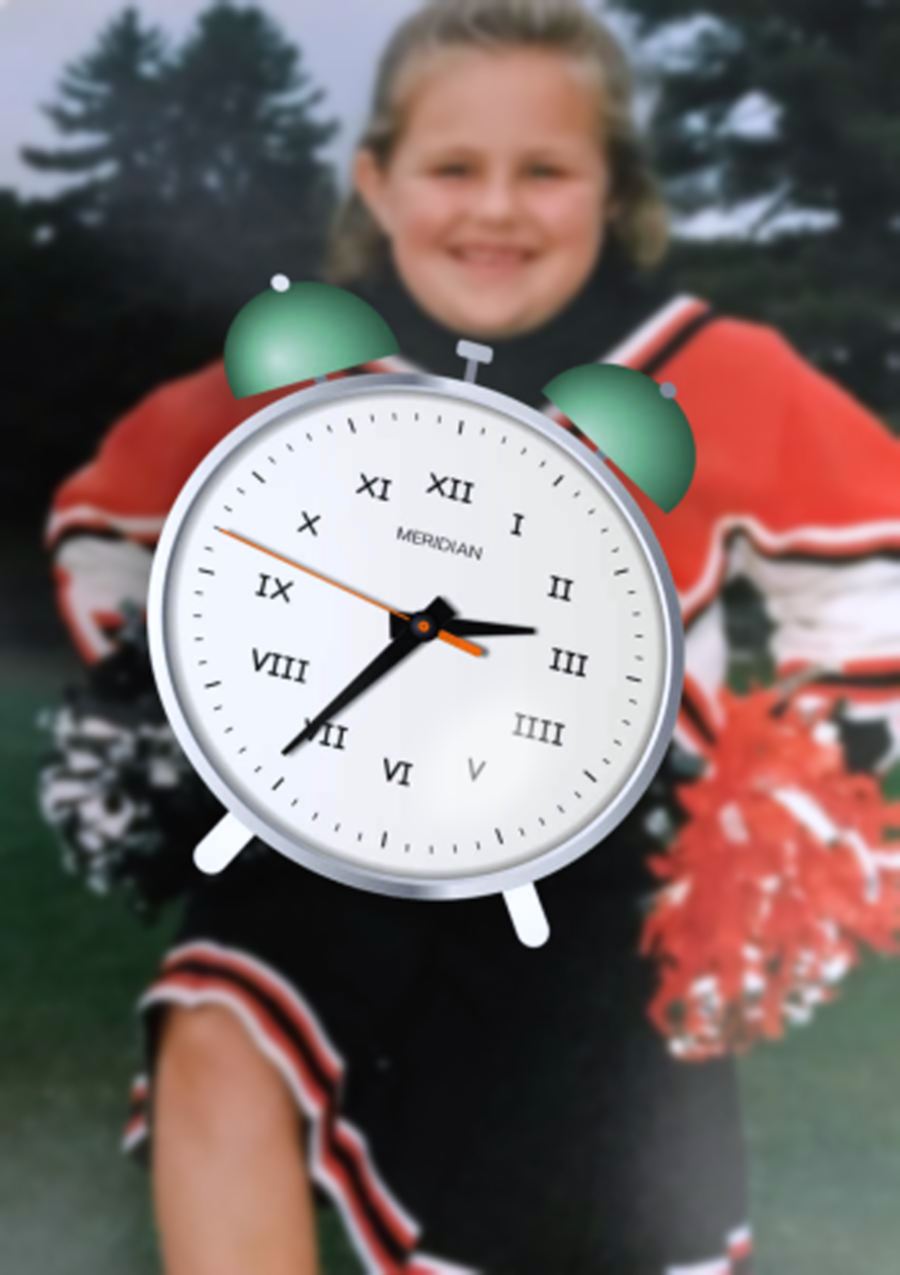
2:35:47
